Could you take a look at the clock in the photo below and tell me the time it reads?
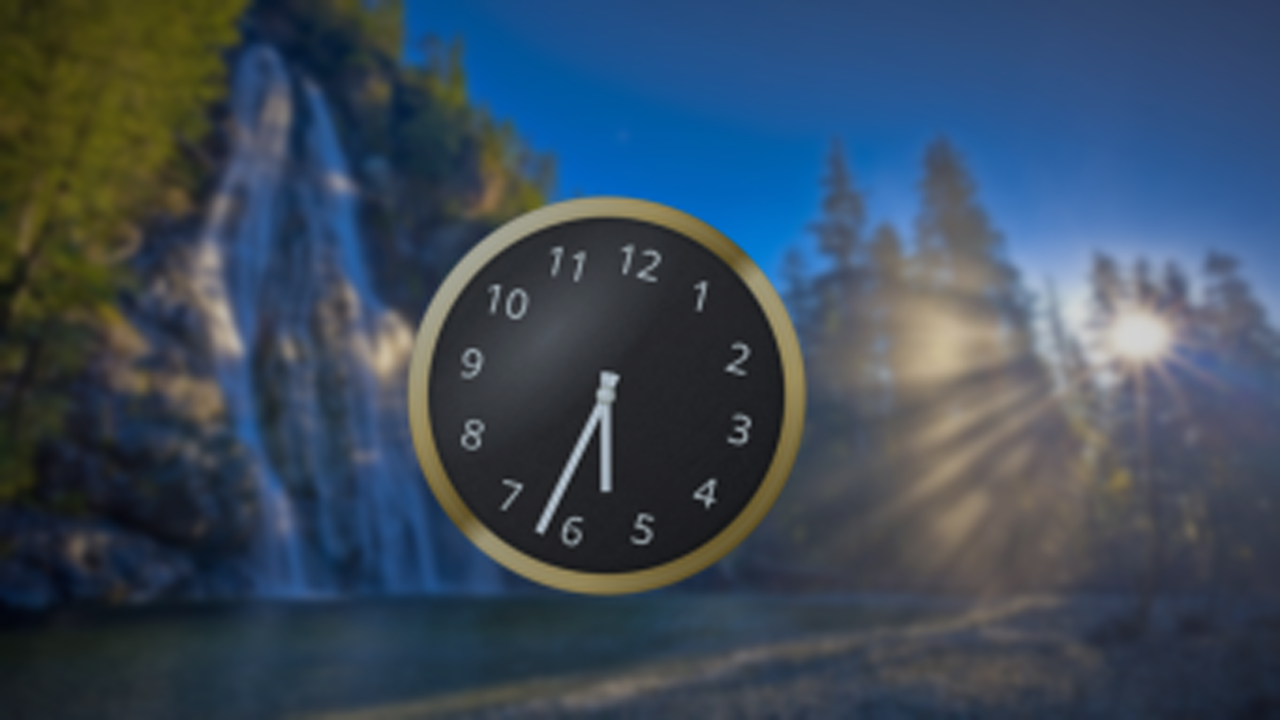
5:32
